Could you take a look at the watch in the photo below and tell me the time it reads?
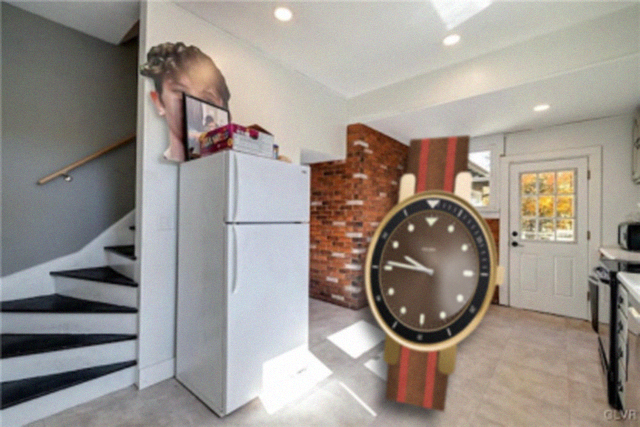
9:46
